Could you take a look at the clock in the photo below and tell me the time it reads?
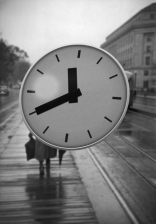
11:40
